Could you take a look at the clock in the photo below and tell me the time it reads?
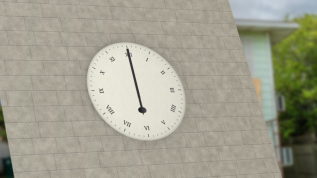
6:00
